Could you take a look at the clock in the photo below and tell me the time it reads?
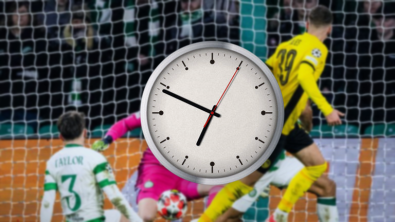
6:49:05
